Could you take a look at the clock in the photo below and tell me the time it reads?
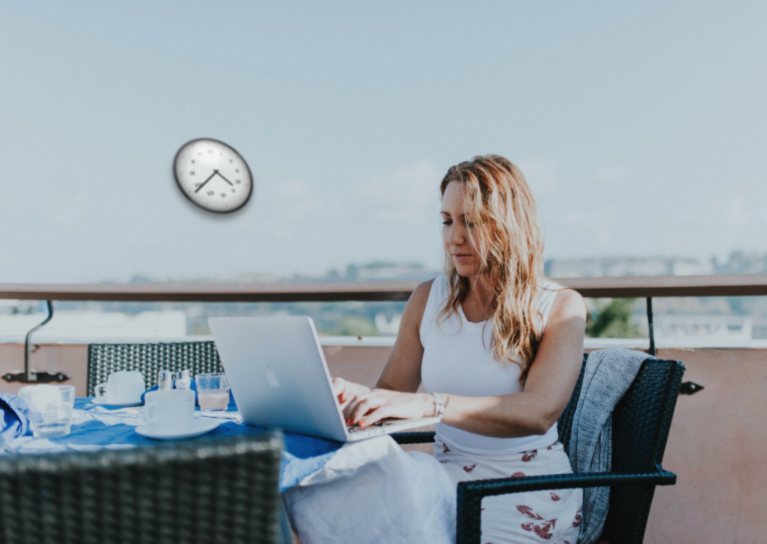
4:39
